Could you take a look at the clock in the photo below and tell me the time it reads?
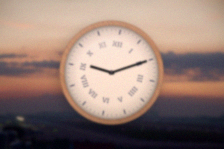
9:10
